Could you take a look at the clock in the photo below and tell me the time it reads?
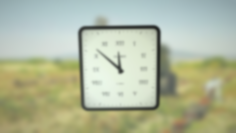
11:52
